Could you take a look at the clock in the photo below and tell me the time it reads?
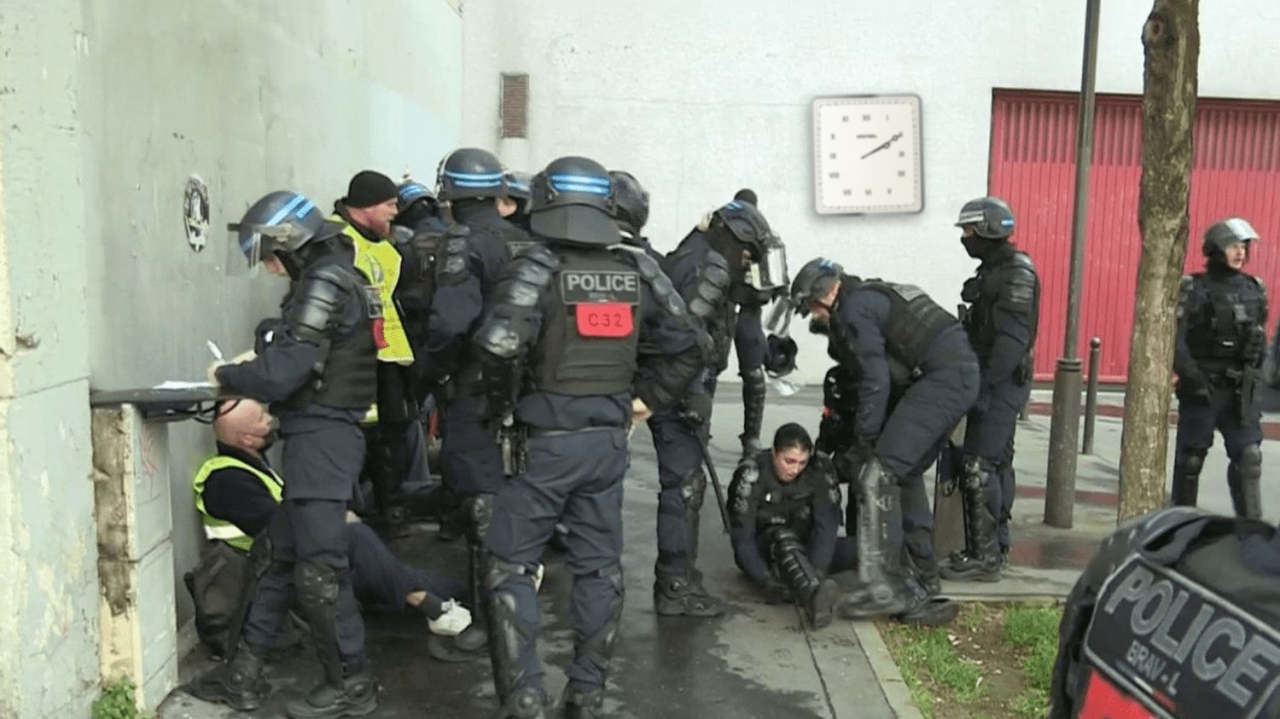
2:10
